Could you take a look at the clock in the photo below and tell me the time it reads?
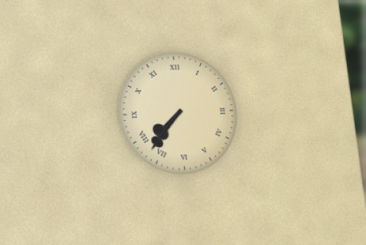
7:37
